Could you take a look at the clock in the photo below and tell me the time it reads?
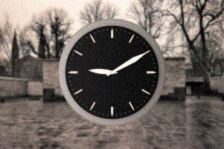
9:10
